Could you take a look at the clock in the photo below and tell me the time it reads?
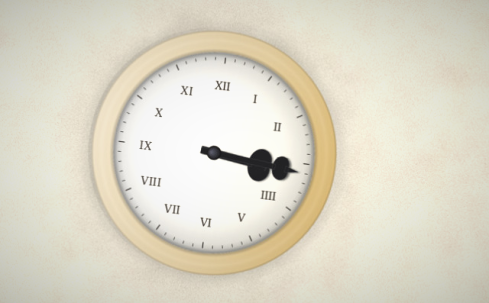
3:16
